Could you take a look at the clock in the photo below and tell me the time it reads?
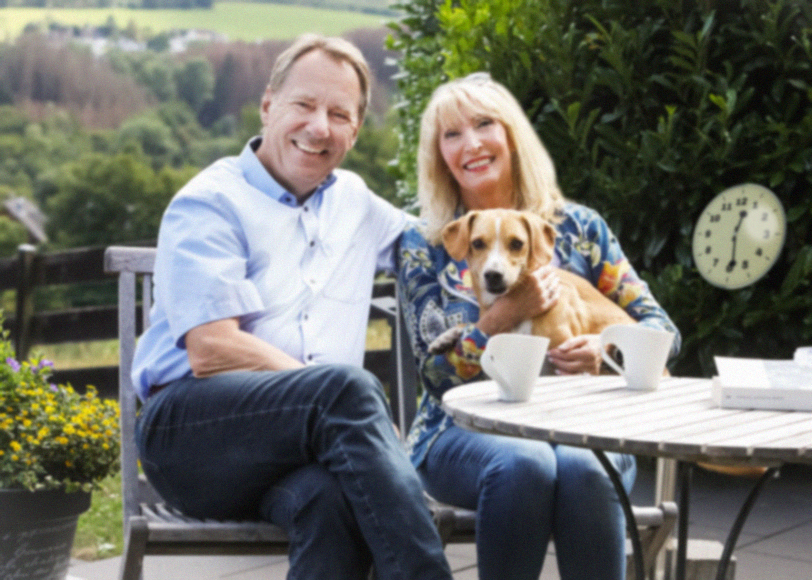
12:29
